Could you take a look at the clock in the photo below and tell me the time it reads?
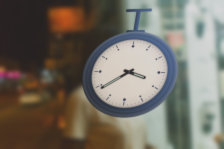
3:39
